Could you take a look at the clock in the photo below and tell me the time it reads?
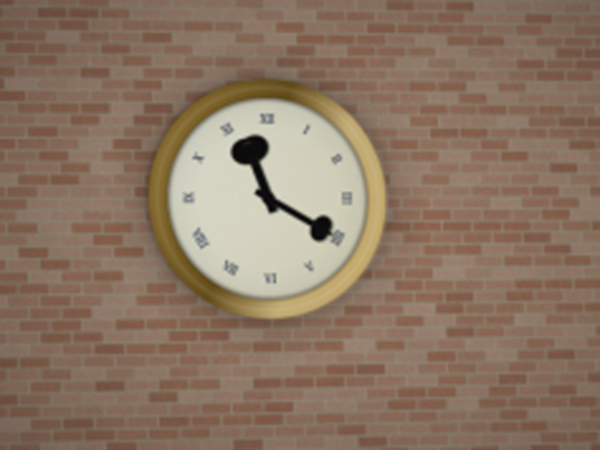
11:20
